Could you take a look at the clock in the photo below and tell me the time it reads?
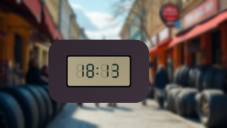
18:13
